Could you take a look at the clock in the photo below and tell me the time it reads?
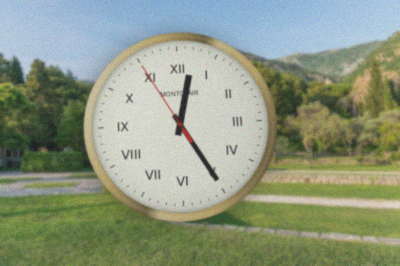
12:24:55
